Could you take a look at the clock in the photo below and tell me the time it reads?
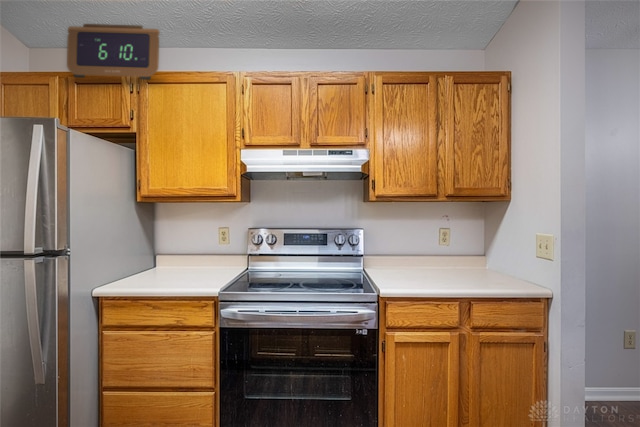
6:10
